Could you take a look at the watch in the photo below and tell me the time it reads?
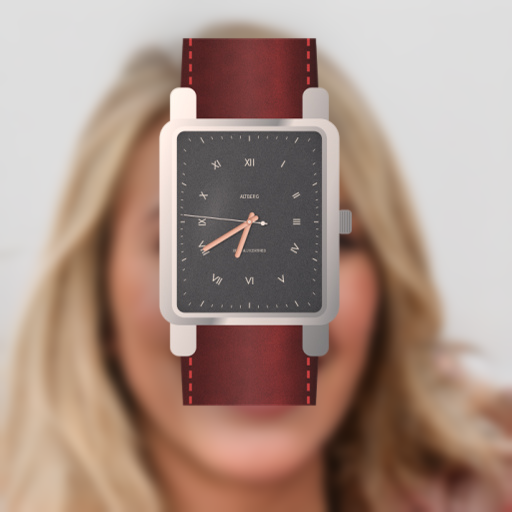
6:39:46
